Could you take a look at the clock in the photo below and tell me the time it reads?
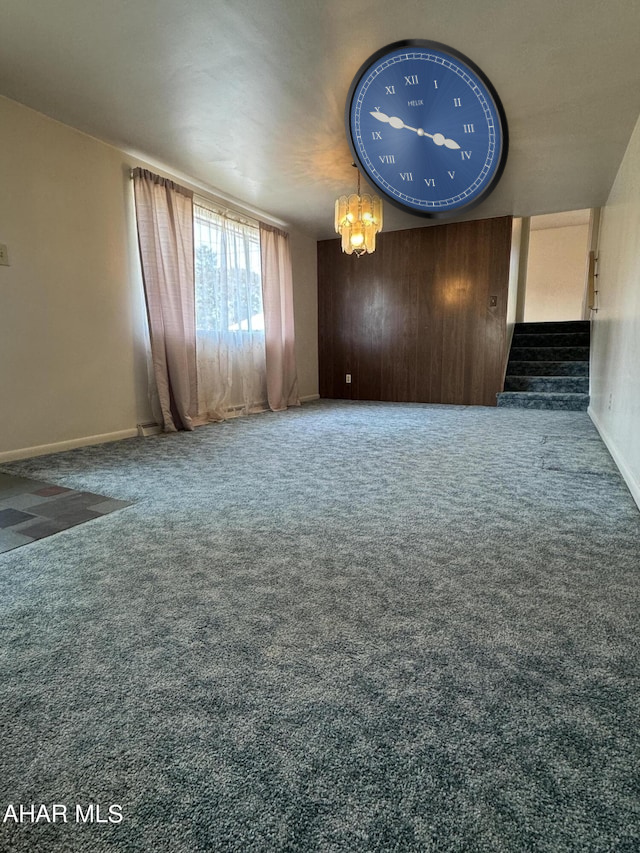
3:49
